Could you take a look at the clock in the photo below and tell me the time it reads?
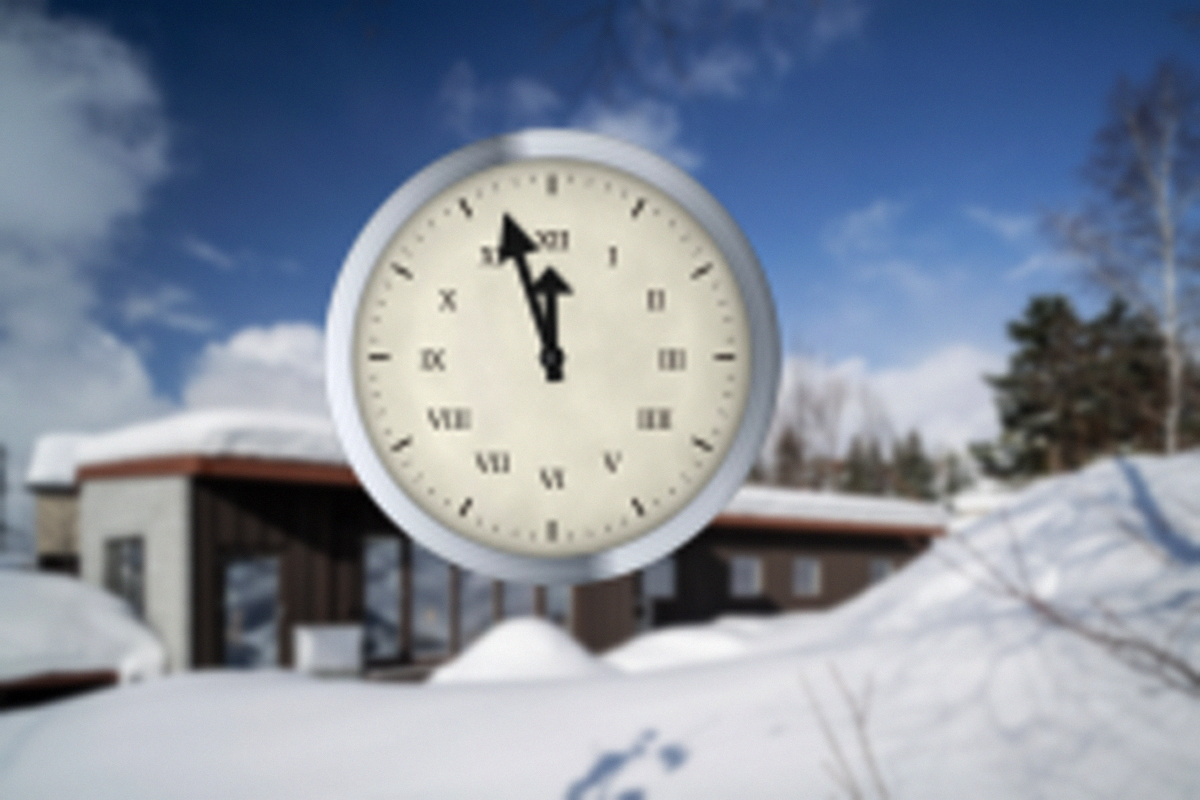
11:57
